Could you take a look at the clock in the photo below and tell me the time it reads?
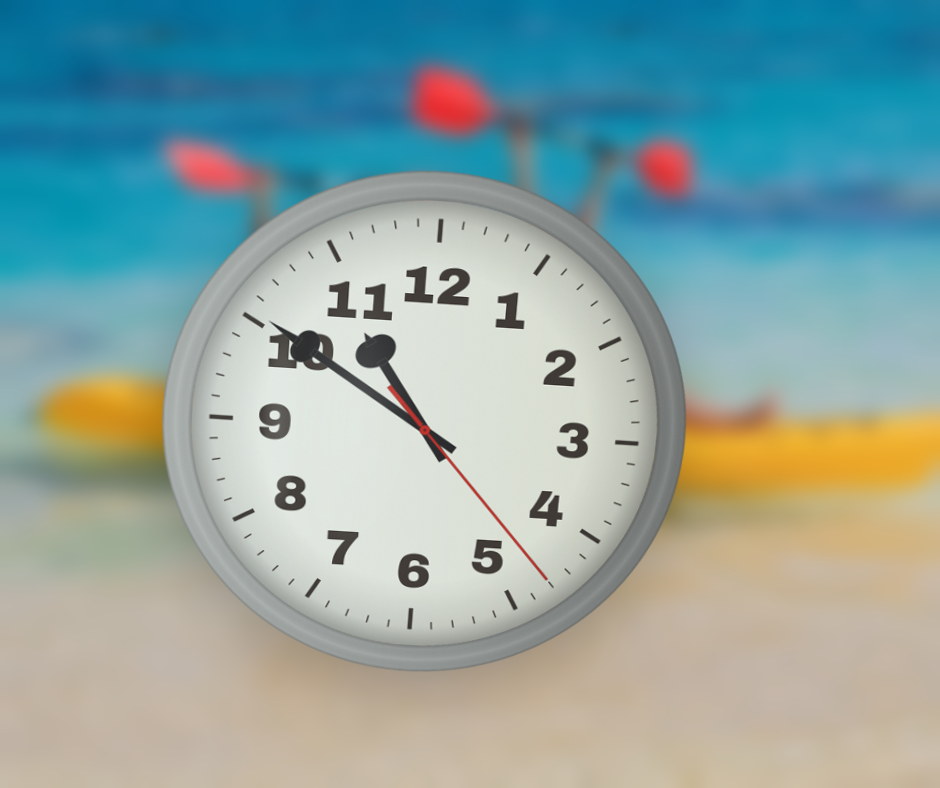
10:50:23
